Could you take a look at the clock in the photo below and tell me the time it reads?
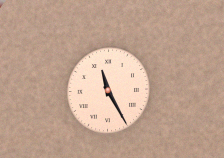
11:25
